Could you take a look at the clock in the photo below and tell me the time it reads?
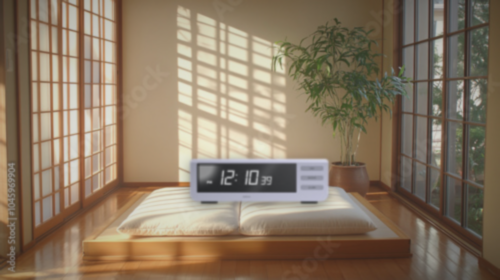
12:10
